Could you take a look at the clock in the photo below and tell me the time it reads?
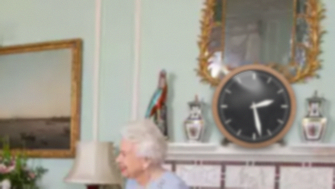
2:28
